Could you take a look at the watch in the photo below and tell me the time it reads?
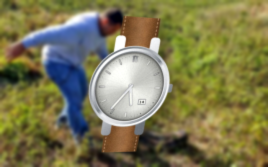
5:36
